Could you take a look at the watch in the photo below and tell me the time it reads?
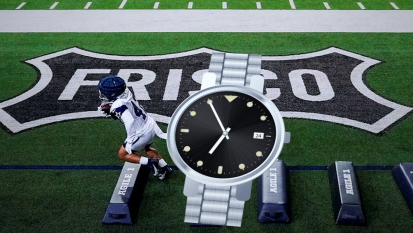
6:55
